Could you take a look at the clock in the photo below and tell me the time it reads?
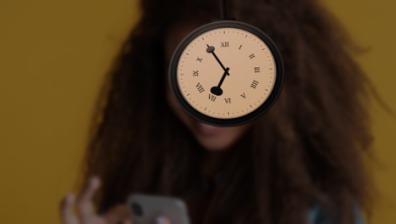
6:55
